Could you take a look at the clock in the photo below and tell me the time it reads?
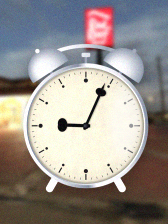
9:04
